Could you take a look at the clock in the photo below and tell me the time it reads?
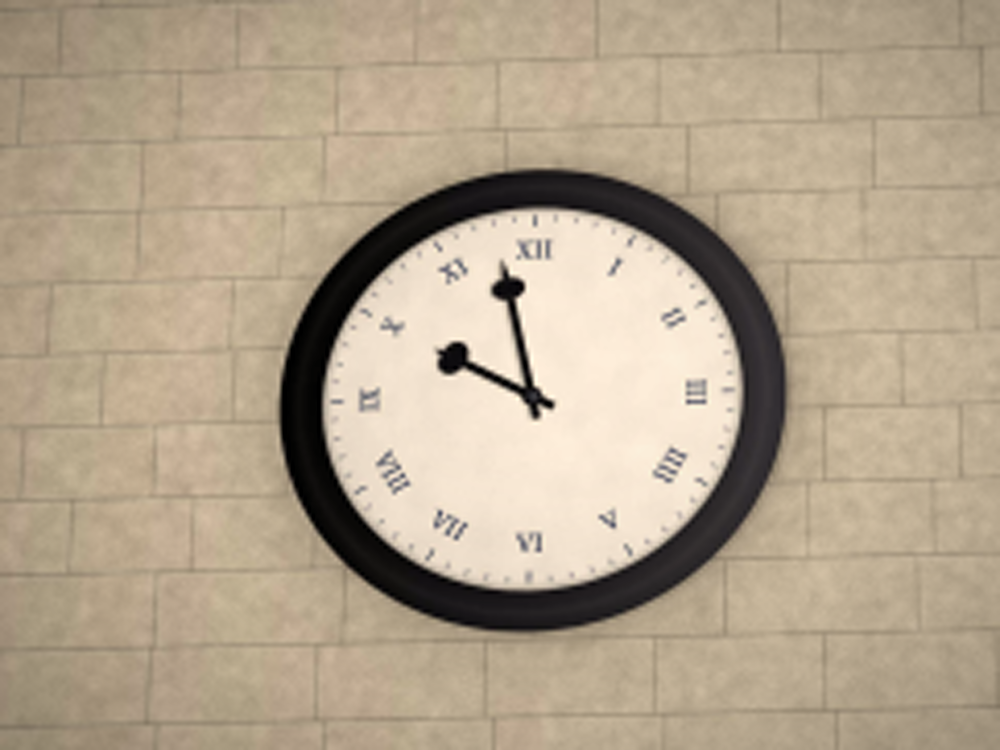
9:58
